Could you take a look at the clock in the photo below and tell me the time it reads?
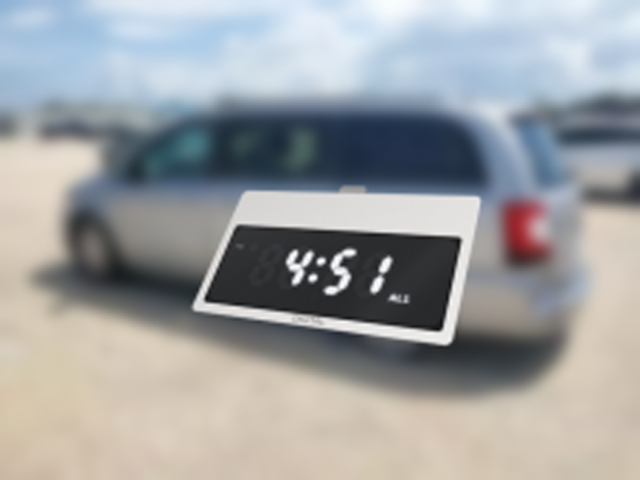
4:51
